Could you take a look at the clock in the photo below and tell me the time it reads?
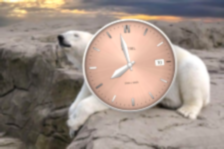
7:58
